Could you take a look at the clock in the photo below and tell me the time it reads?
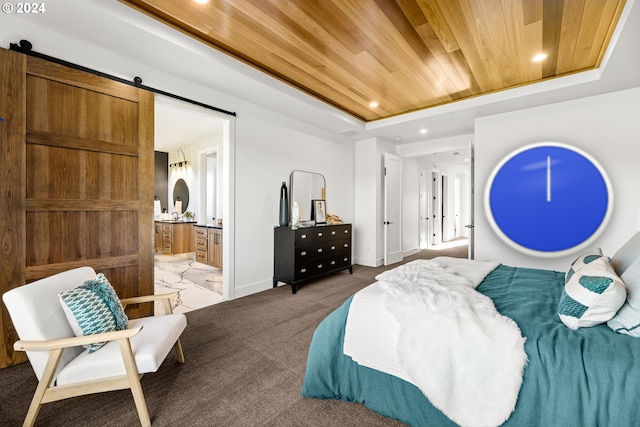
12:00
